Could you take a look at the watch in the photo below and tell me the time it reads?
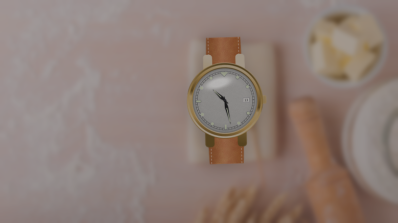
10:28
